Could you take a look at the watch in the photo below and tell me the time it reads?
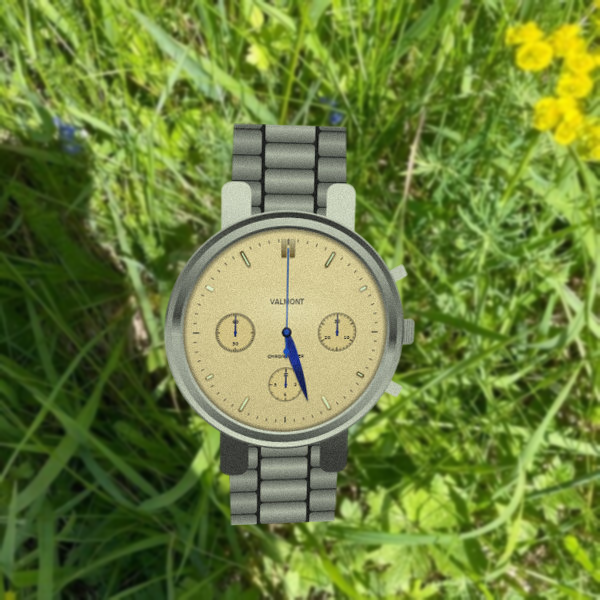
5:27
